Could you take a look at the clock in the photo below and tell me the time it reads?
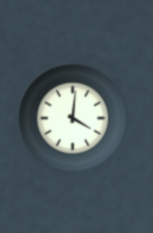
4:01
